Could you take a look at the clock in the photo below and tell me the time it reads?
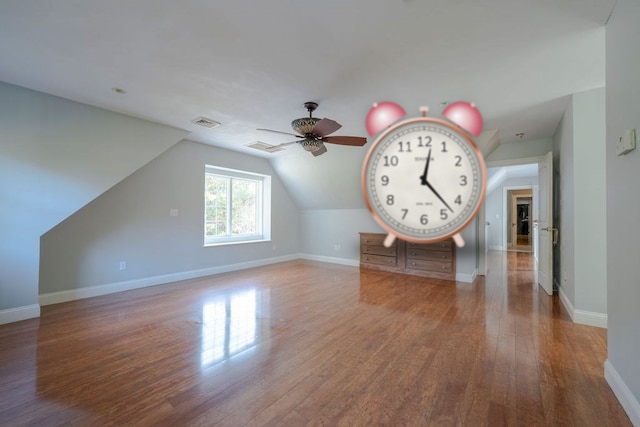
12:23
